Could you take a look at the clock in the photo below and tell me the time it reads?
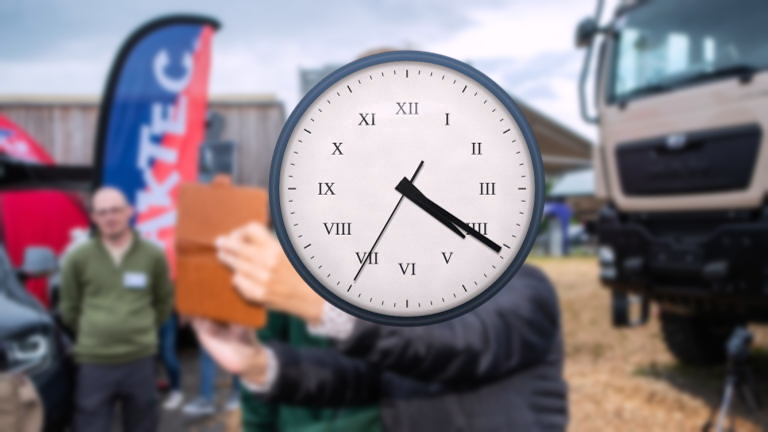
4:20:35
